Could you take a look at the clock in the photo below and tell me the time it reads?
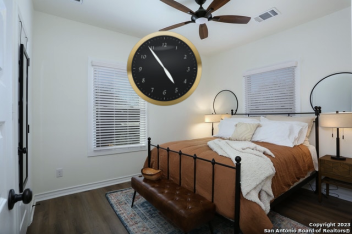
4:54
